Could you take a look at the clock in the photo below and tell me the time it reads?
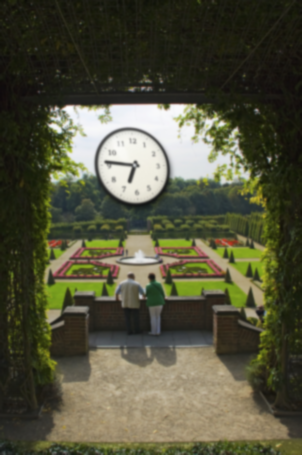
6:46
